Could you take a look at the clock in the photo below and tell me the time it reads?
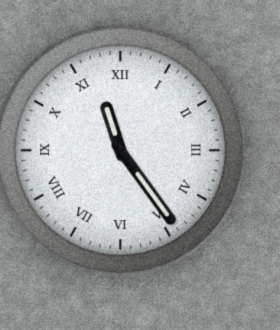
11:24
